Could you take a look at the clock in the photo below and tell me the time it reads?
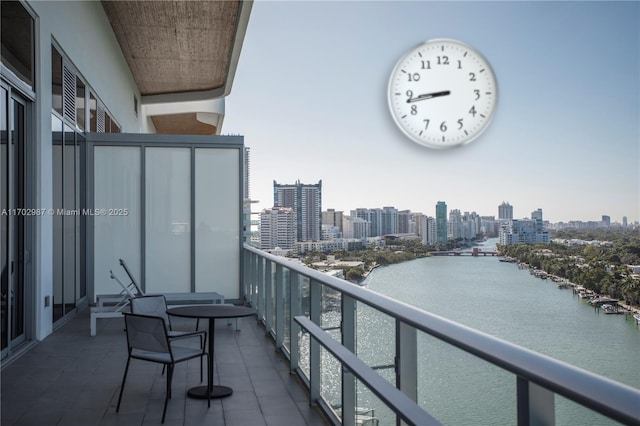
8:43
